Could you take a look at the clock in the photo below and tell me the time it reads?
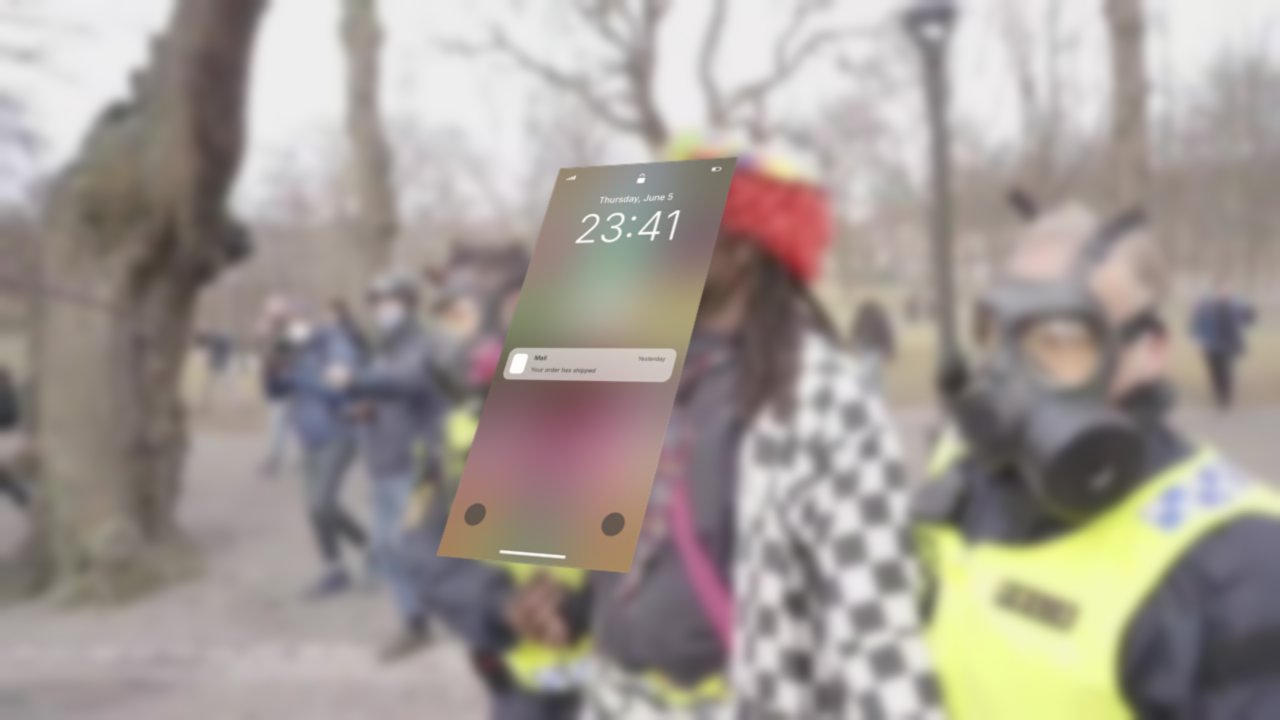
23:41
